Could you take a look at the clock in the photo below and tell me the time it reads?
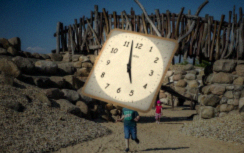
4:57
